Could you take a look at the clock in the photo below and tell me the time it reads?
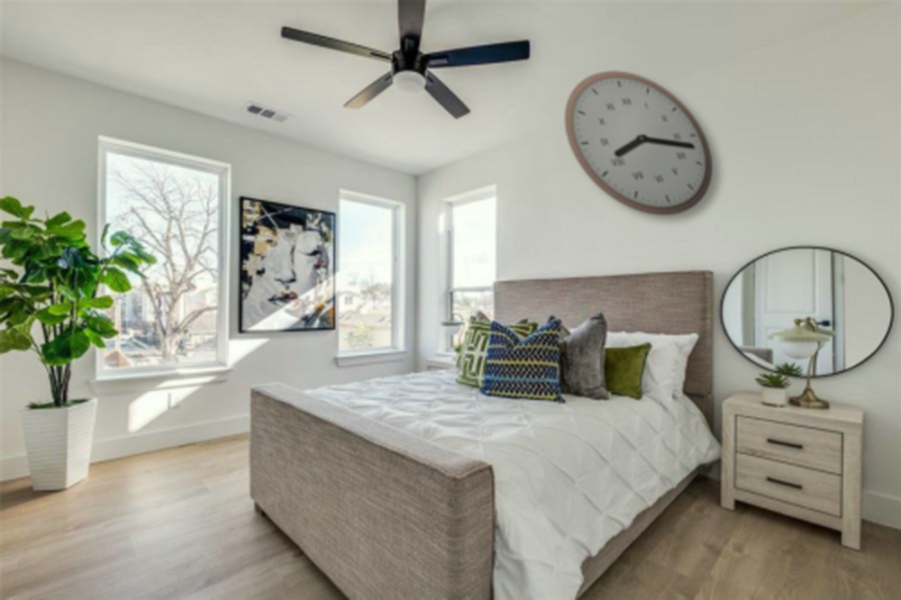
8:17
